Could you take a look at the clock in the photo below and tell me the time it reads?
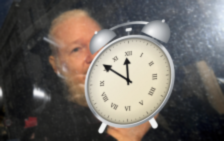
11:51
